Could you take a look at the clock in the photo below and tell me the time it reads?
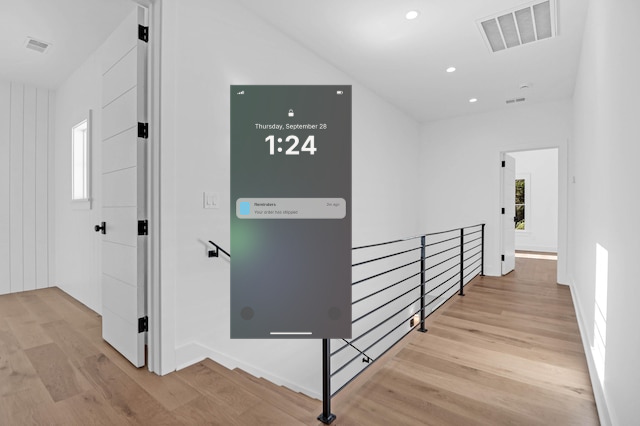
1:24
